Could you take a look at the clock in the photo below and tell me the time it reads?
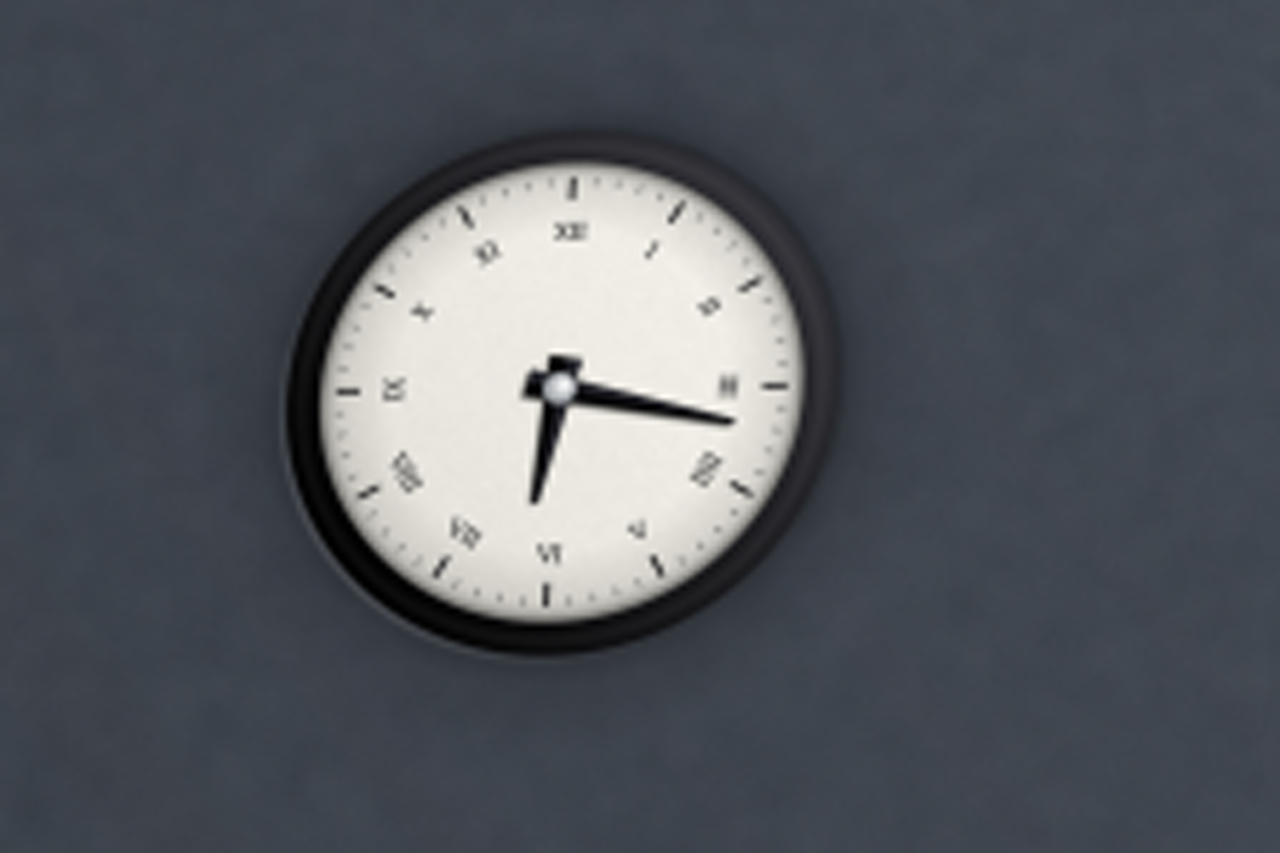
6:17
